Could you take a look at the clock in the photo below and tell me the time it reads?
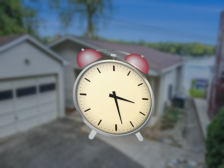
3:28
